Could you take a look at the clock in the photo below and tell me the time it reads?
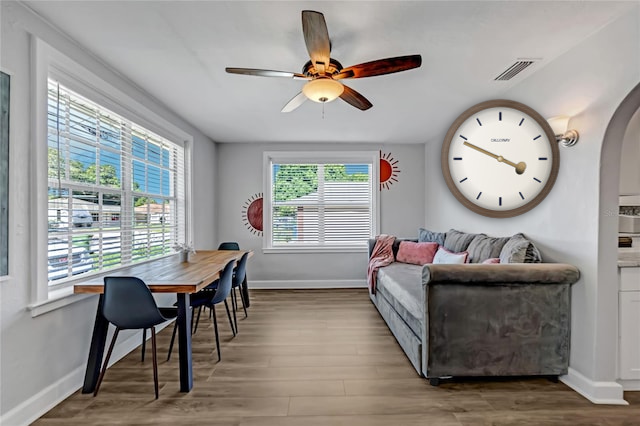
3:49
